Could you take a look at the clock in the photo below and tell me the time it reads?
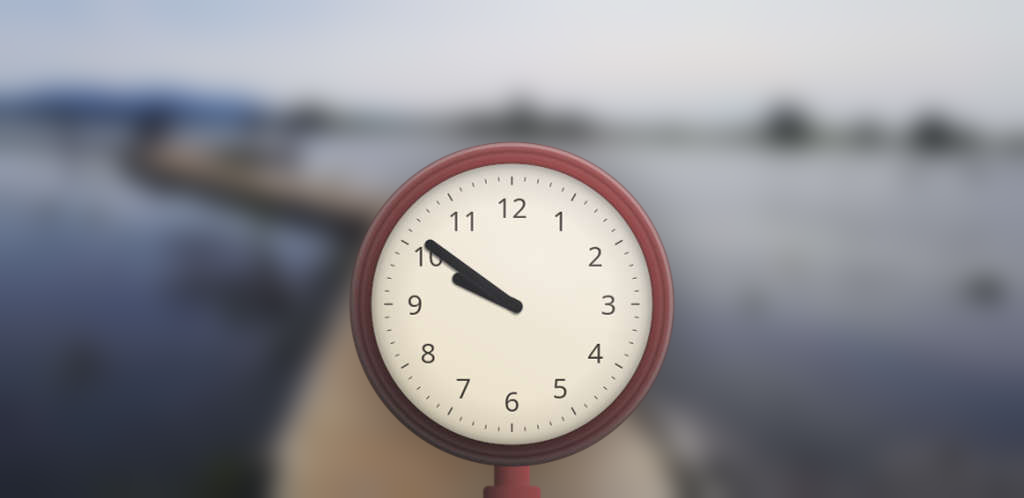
9:51
